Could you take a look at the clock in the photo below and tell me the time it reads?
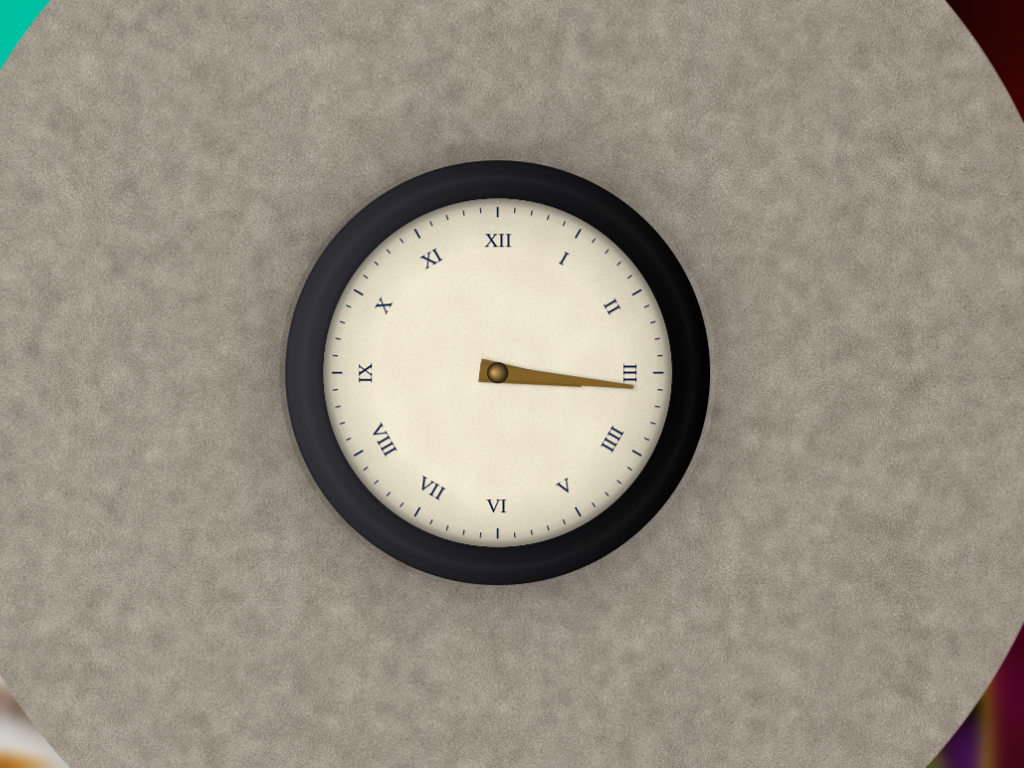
3:16
